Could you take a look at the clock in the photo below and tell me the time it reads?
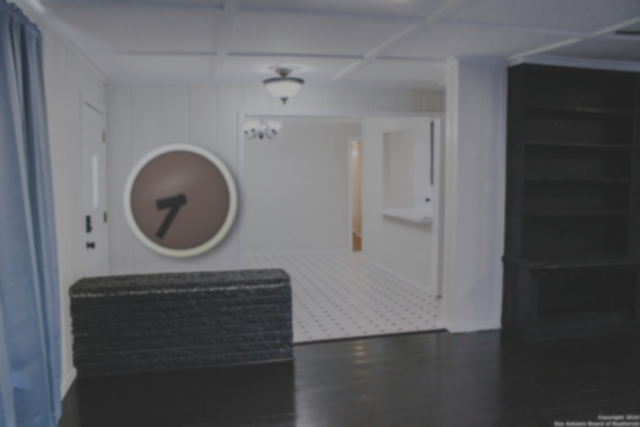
8:35
